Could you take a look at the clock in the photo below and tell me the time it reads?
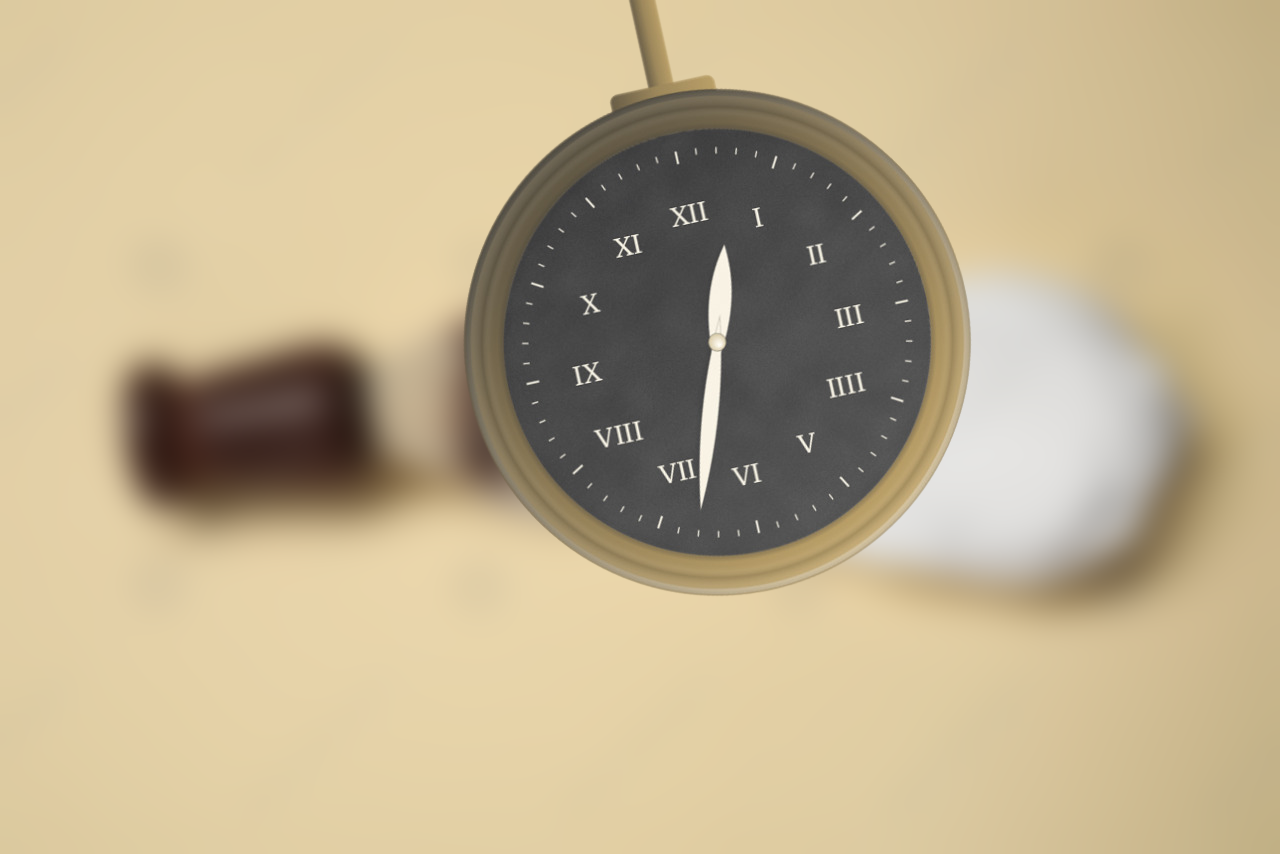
12:33
